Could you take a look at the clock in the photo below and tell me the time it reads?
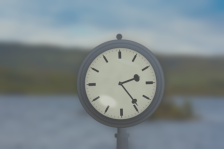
2:24
